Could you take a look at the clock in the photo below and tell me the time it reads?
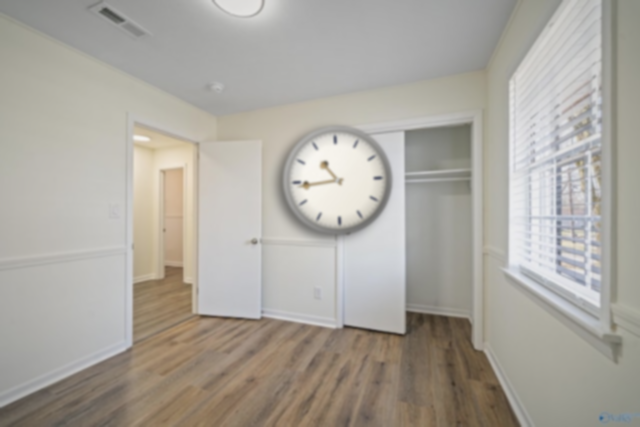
10:44
